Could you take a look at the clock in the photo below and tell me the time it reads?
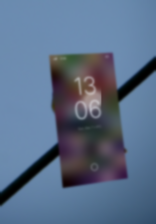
13:06
